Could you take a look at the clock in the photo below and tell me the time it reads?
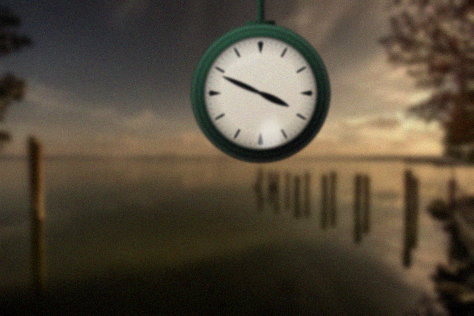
3:49
